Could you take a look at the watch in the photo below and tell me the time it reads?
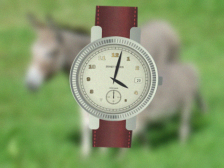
4:02
